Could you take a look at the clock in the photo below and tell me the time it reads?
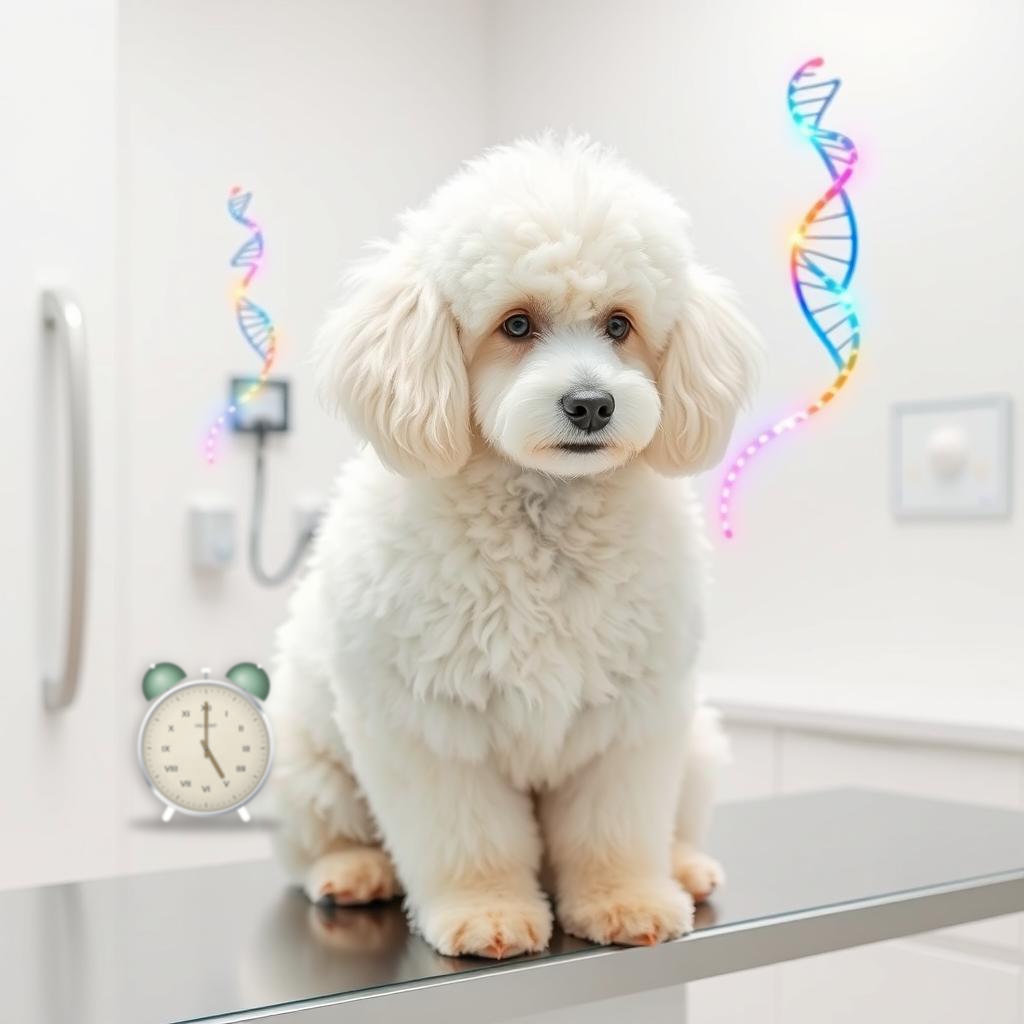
5:00
